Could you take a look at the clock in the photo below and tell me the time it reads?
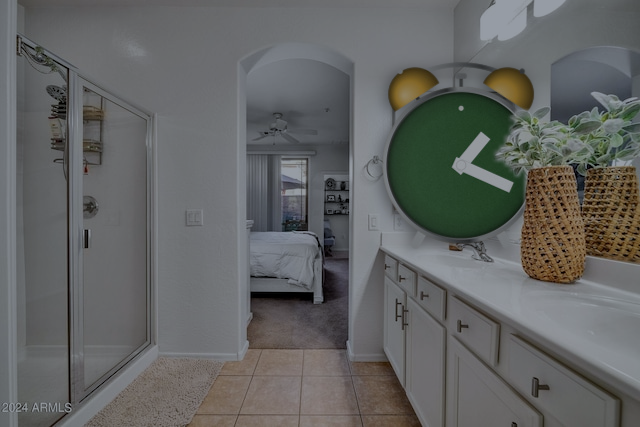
1:19
